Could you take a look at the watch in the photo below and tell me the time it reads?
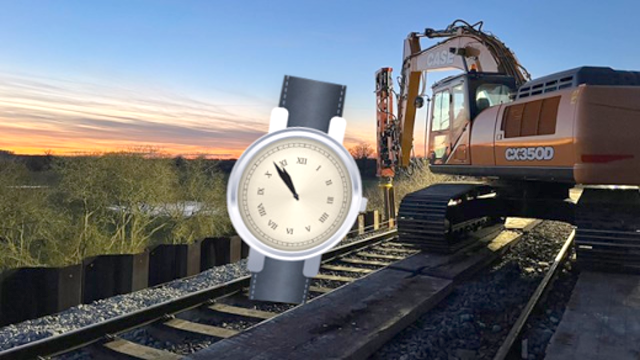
10:53
